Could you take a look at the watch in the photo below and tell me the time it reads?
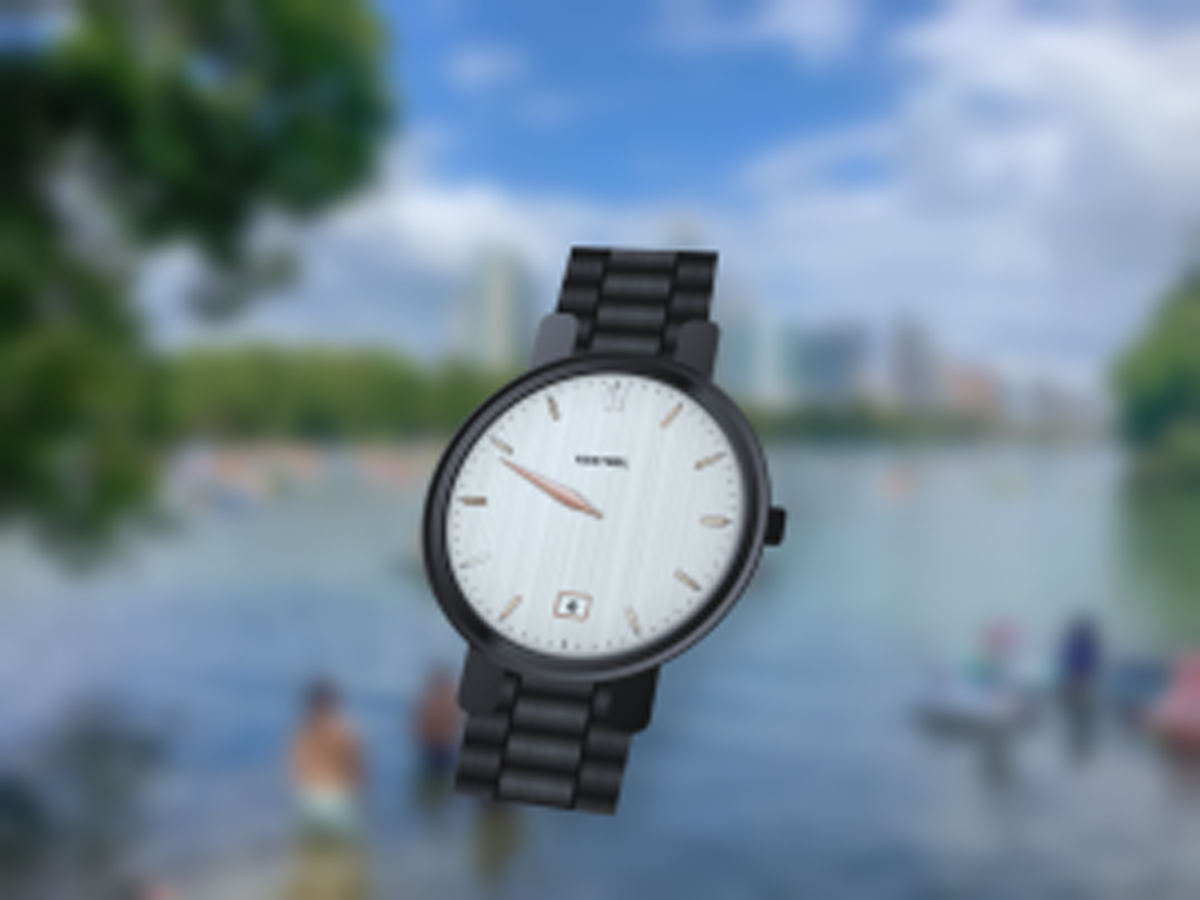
9:49
